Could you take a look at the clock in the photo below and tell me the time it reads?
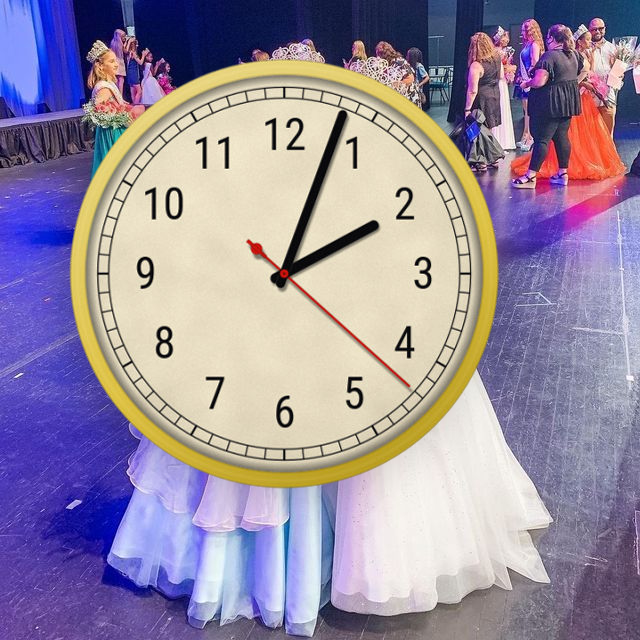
2:03:22
